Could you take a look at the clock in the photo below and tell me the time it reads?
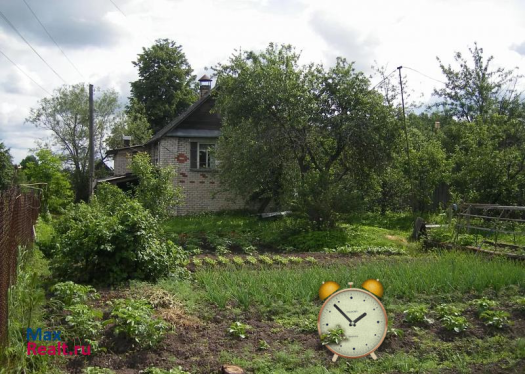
1:53
